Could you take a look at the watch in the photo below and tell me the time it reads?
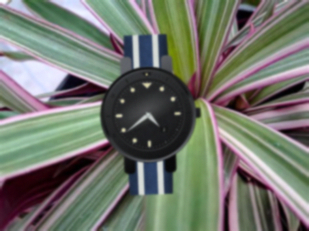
4:39
